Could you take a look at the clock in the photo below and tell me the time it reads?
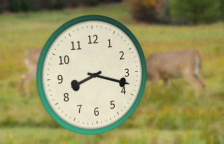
8:18
